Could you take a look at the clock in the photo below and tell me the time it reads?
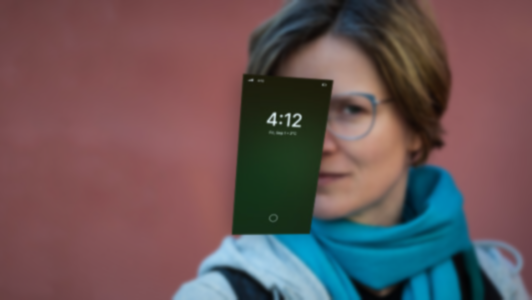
4:12
